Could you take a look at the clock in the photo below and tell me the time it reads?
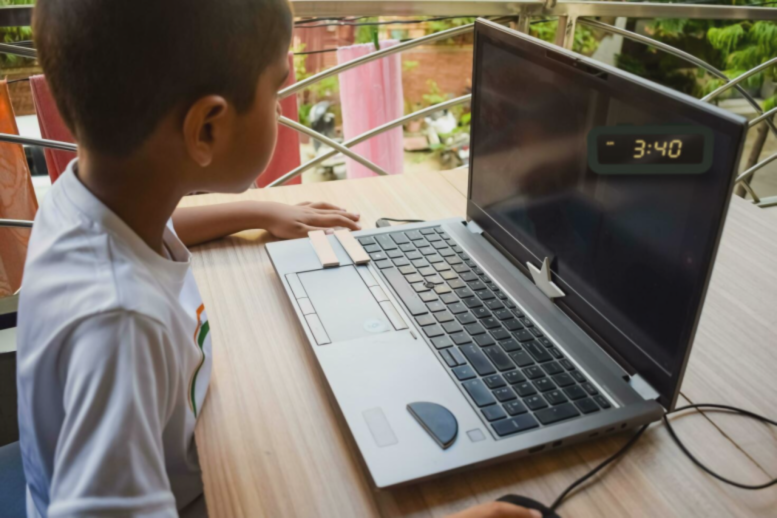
3:40
